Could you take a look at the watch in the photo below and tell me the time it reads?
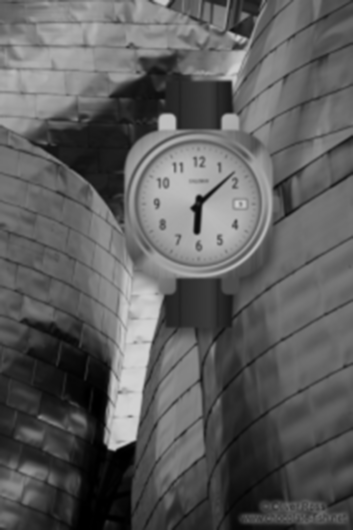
6:08
